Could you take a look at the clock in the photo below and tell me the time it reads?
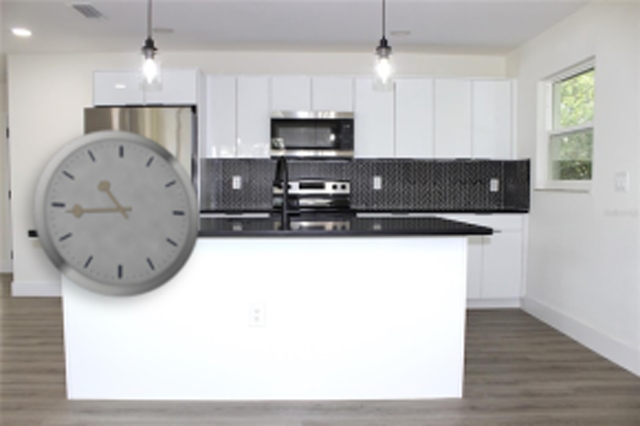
10:44
